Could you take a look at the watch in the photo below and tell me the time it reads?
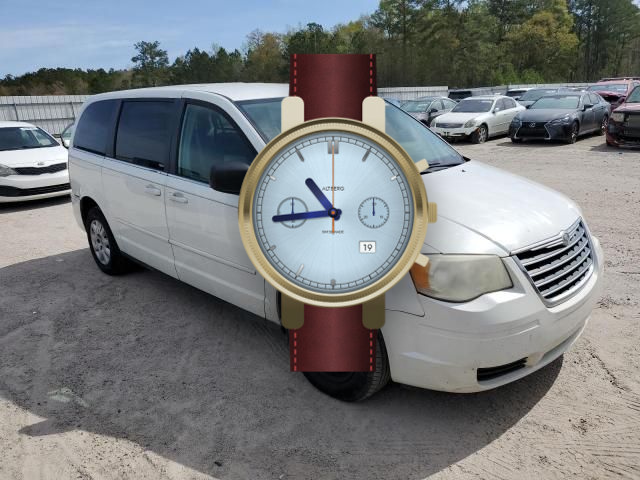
10:44
